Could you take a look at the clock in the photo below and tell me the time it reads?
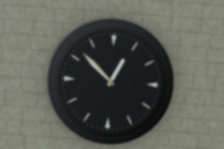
12:52
